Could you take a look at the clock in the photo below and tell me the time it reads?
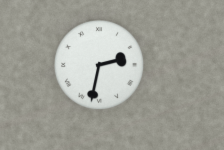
2:32
